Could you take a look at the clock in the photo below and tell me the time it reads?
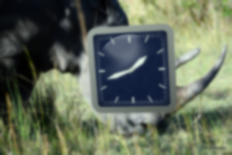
1:42
